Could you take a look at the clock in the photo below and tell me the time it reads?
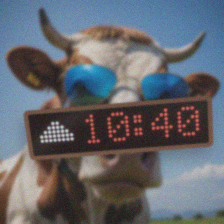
10:40
